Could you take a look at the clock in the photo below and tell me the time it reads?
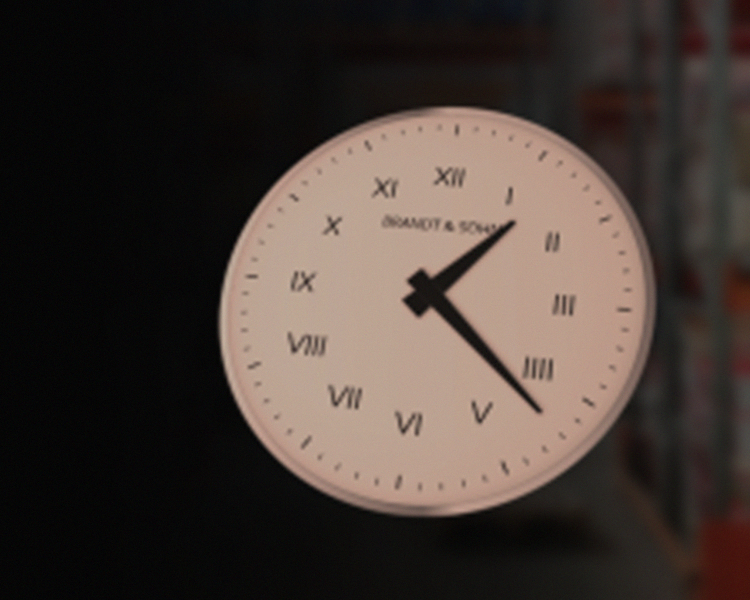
1:22
